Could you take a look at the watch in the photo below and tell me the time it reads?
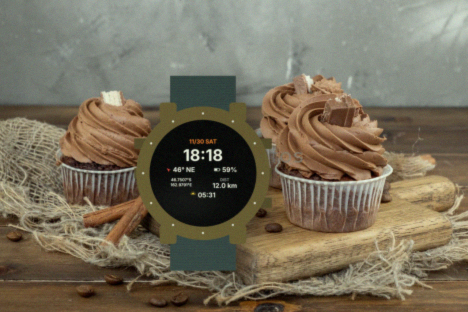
18:18
